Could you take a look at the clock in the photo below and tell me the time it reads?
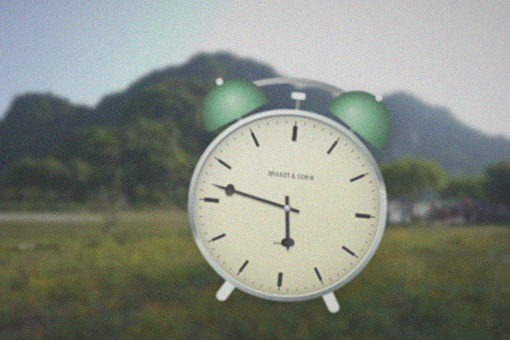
5:47
